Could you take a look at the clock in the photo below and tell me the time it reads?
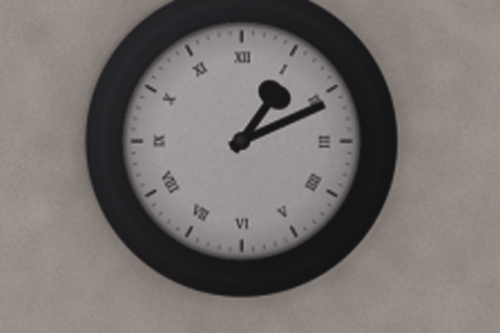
1:11
